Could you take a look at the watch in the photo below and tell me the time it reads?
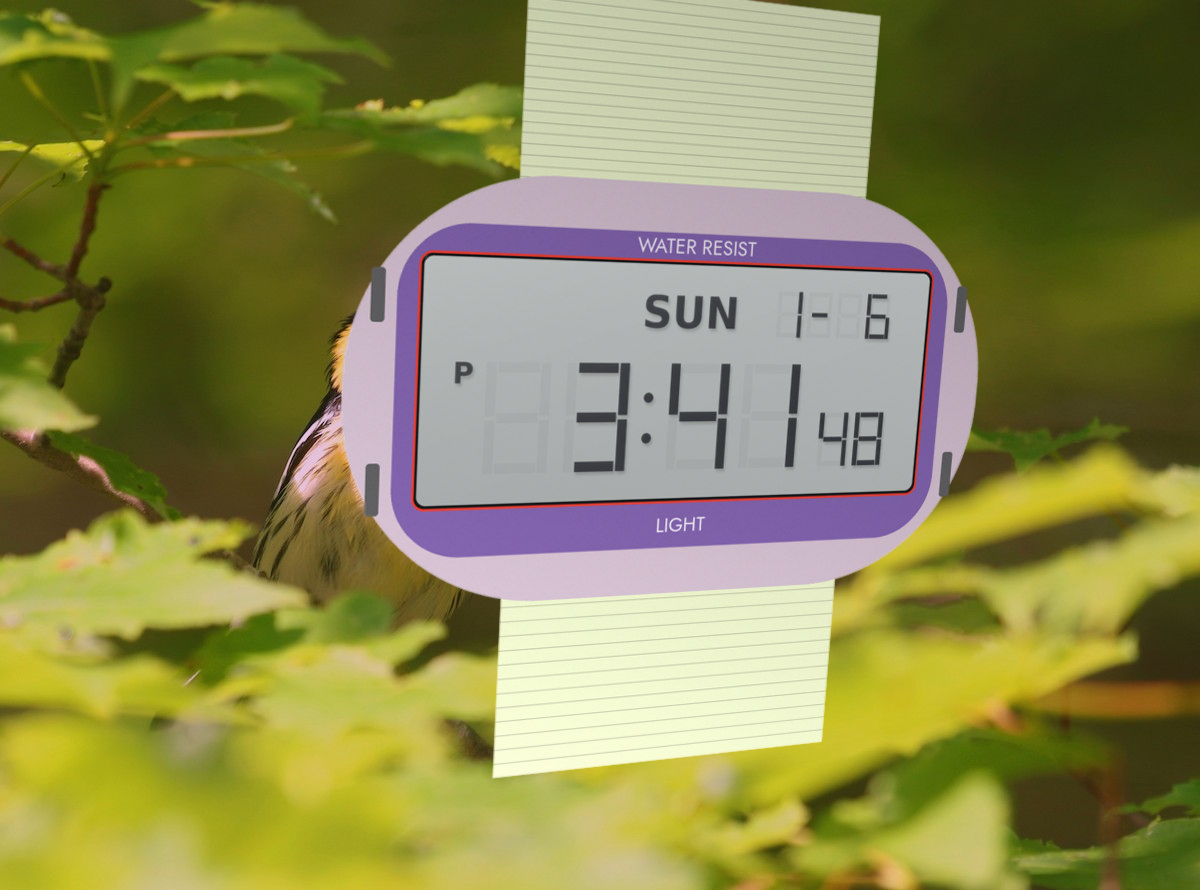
3:41:48
